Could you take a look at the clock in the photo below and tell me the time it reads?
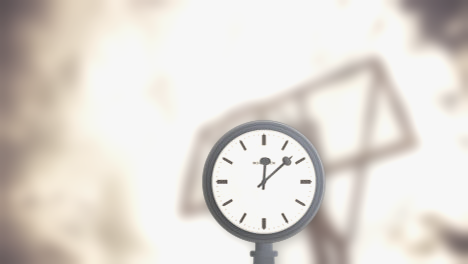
12:08
